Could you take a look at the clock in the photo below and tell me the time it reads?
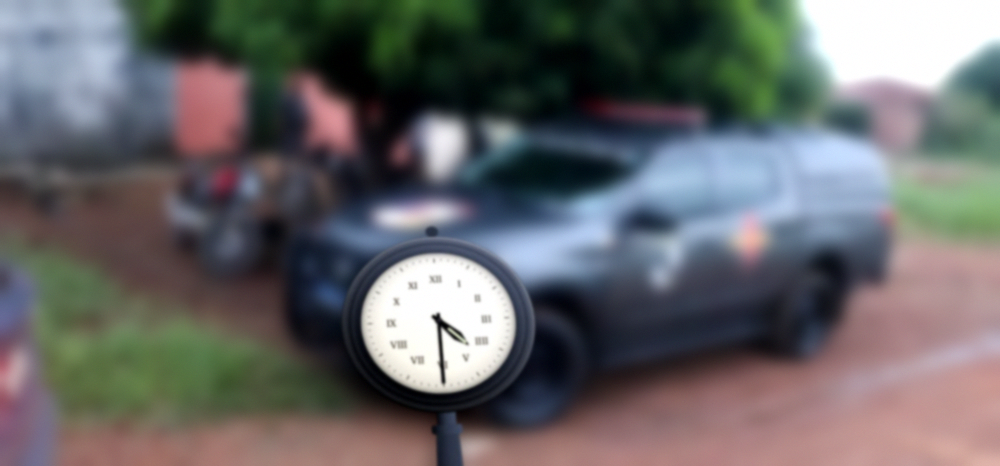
4:30
